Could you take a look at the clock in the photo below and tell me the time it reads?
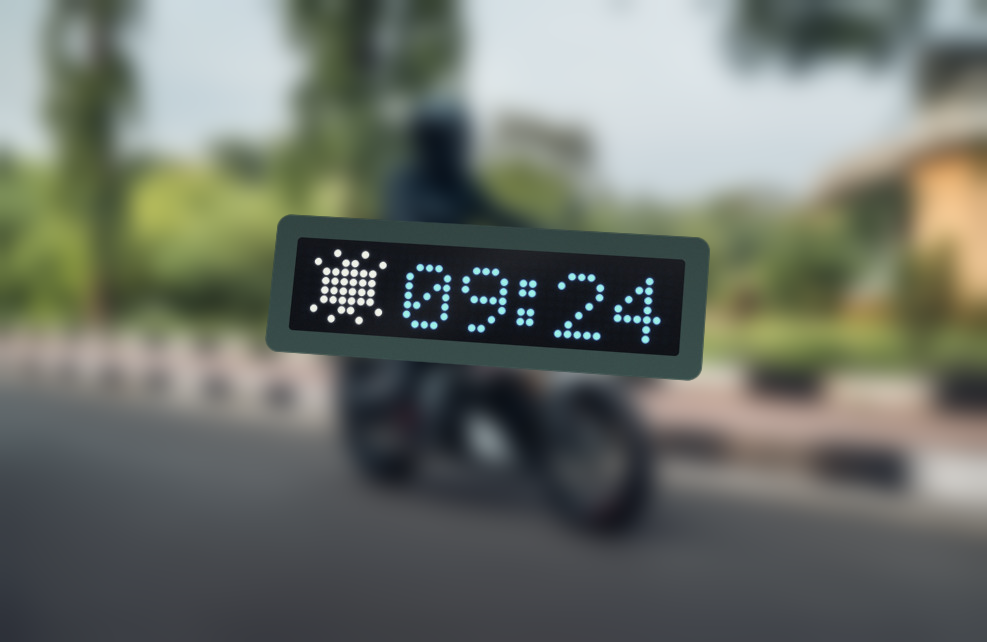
9:24
